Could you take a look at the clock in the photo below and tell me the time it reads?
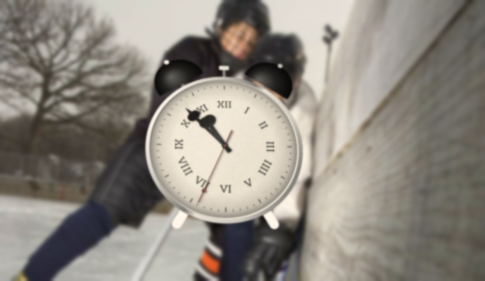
10:52:34
